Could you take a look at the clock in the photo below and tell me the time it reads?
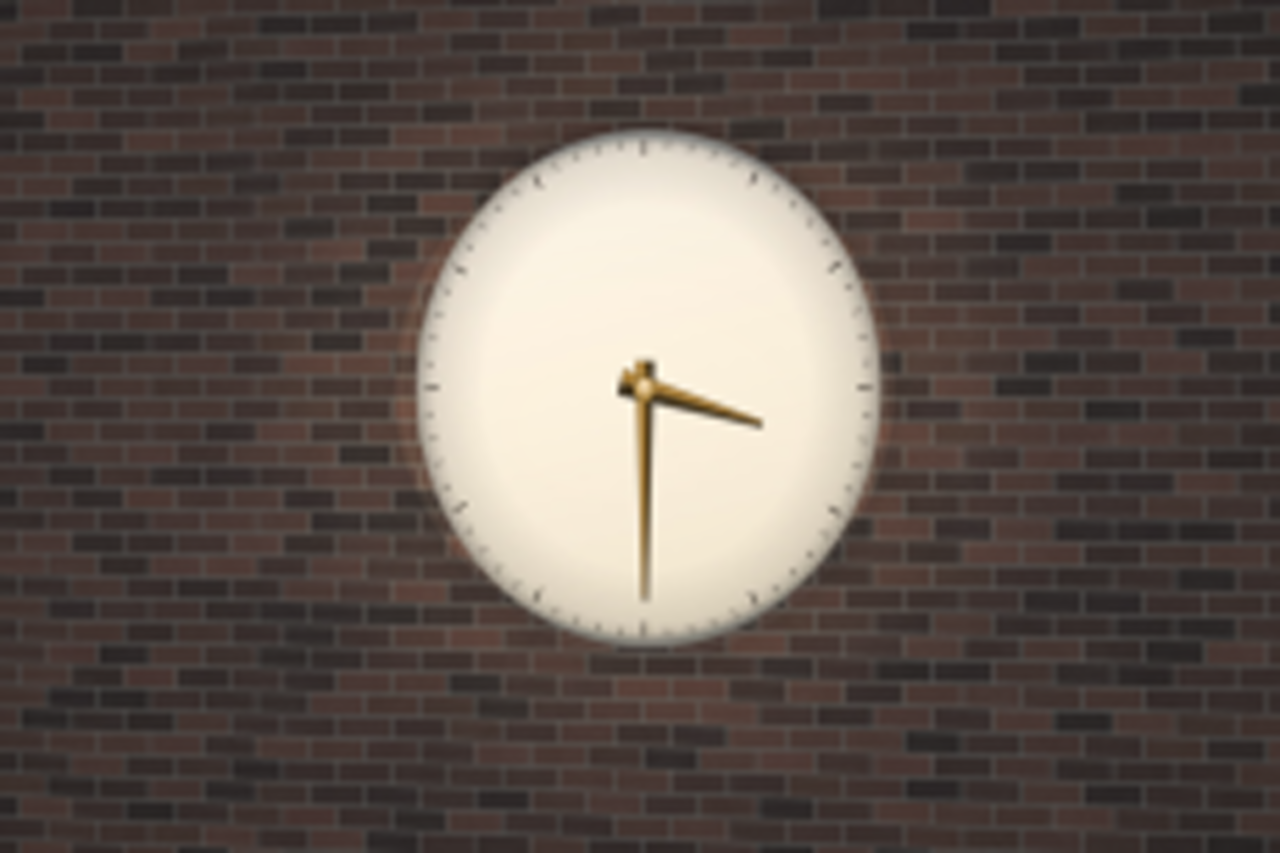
3:30
